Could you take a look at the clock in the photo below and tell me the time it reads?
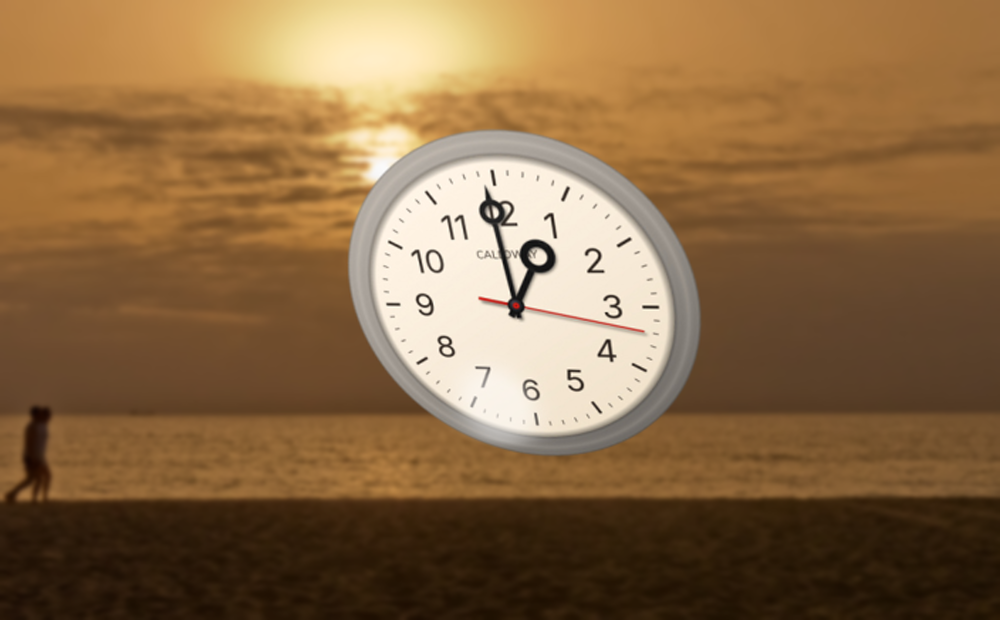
12:59:17
